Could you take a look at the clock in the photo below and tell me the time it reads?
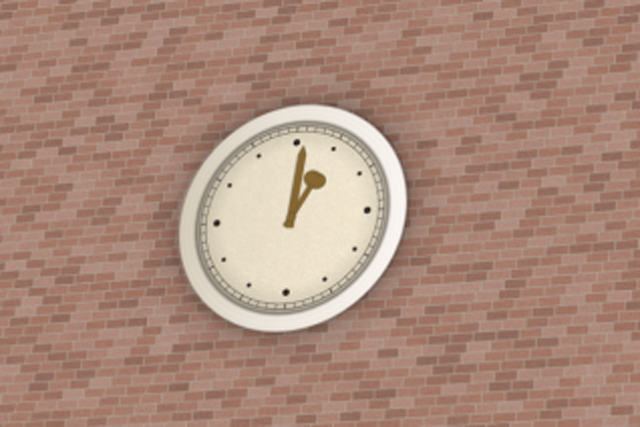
1:01
